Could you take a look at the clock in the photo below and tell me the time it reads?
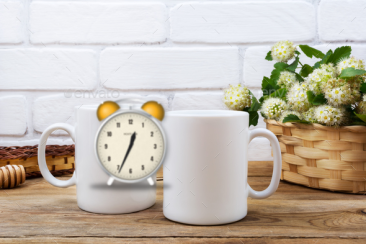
12:34
